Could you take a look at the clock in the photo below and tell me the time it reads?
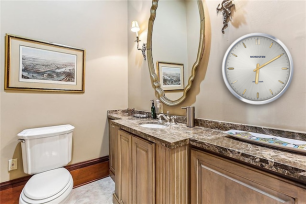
6:10
